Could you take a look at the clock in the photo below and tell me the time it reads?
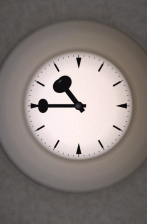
10:45
